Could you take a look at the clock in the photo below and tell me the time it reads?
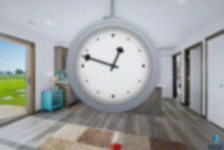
12:48
